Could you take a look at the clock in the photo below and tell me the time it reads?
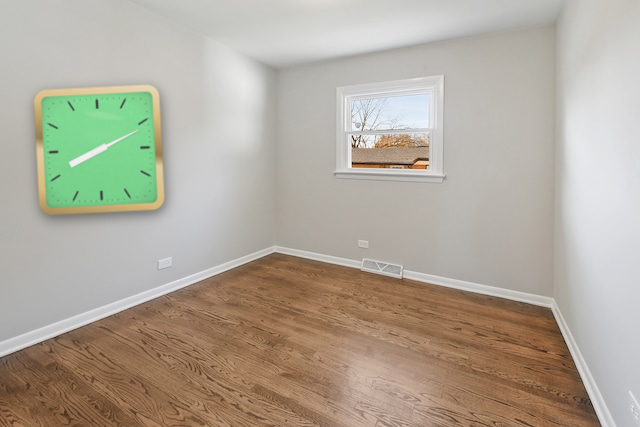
8:11
